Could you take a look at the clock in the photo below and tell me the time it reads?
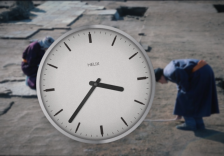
3:37
